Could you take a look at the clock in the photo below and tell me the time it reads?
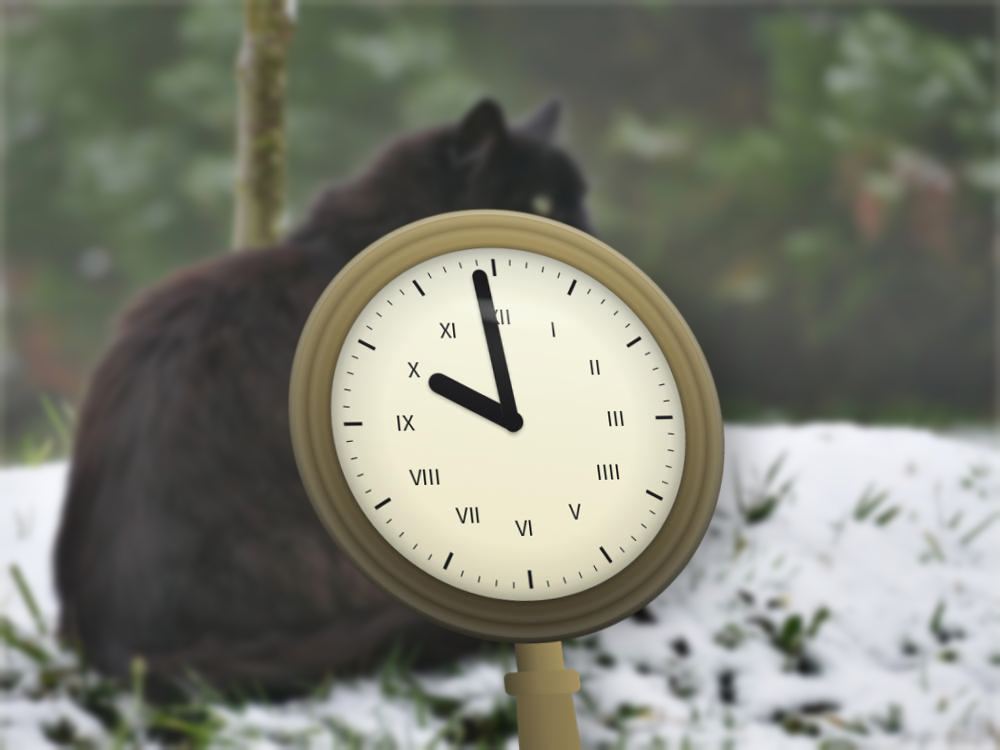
9:59
